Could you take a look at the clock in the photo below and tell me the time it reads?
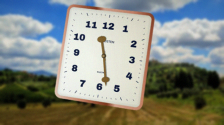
11:28
